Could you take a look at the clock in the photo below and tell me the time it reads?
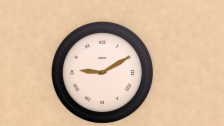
9:10
